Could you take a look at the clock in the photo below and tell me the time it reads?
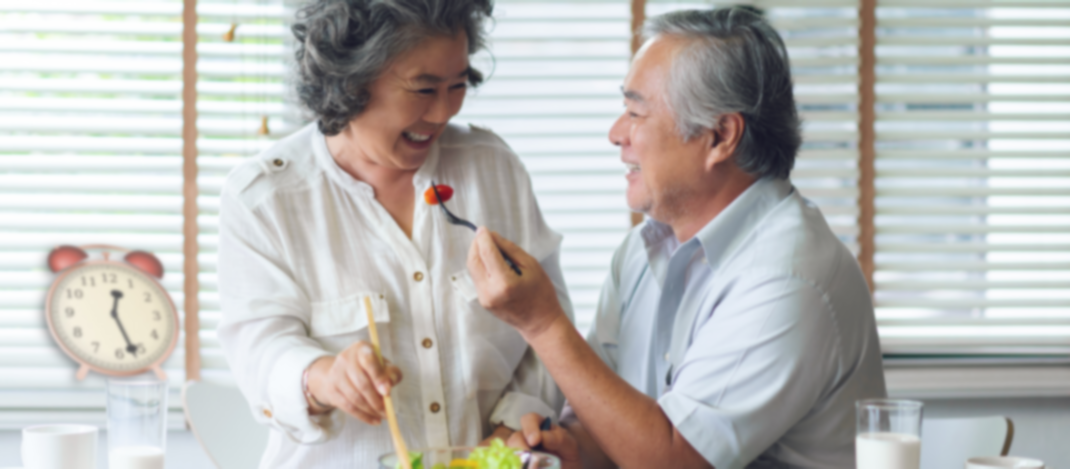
12:27
